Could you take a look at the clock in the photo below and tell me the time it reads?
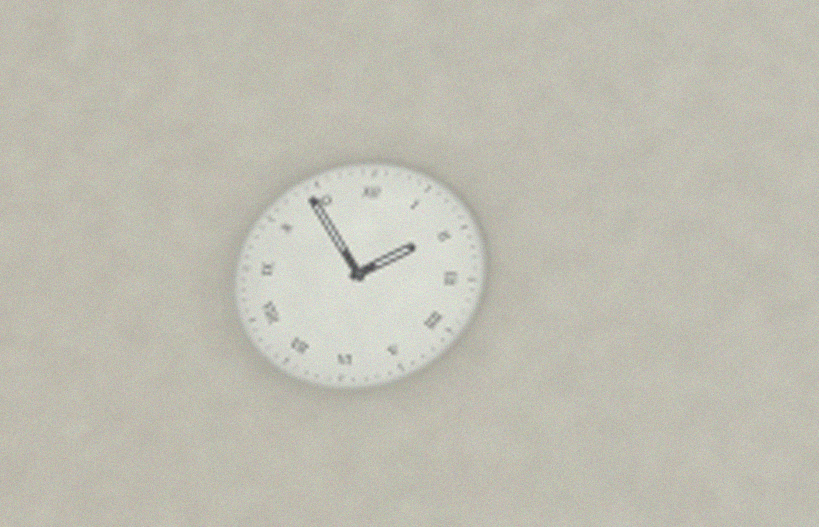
1:54
